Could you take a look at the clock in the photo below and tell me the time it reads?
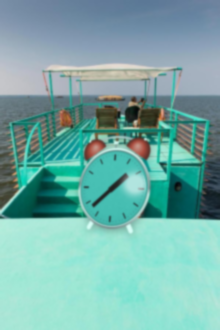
1:38
